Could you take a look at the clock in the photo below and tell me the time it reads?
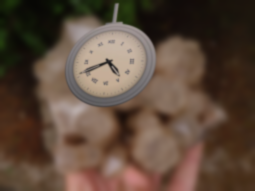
4:41
